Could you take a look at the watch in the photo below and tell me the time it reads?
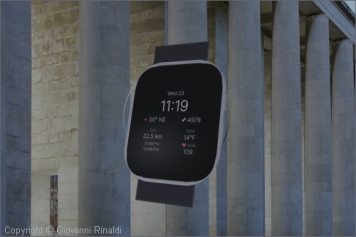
11:19
